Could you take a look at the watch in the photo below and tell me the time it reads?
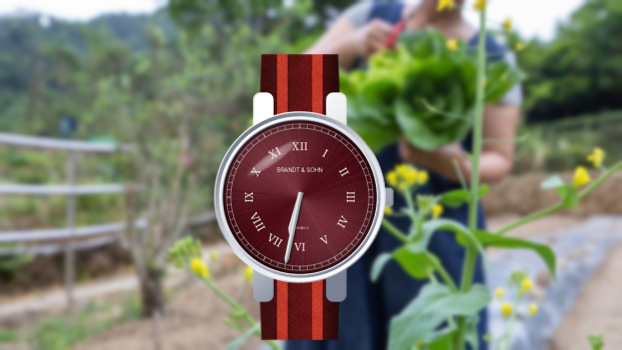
6:32
